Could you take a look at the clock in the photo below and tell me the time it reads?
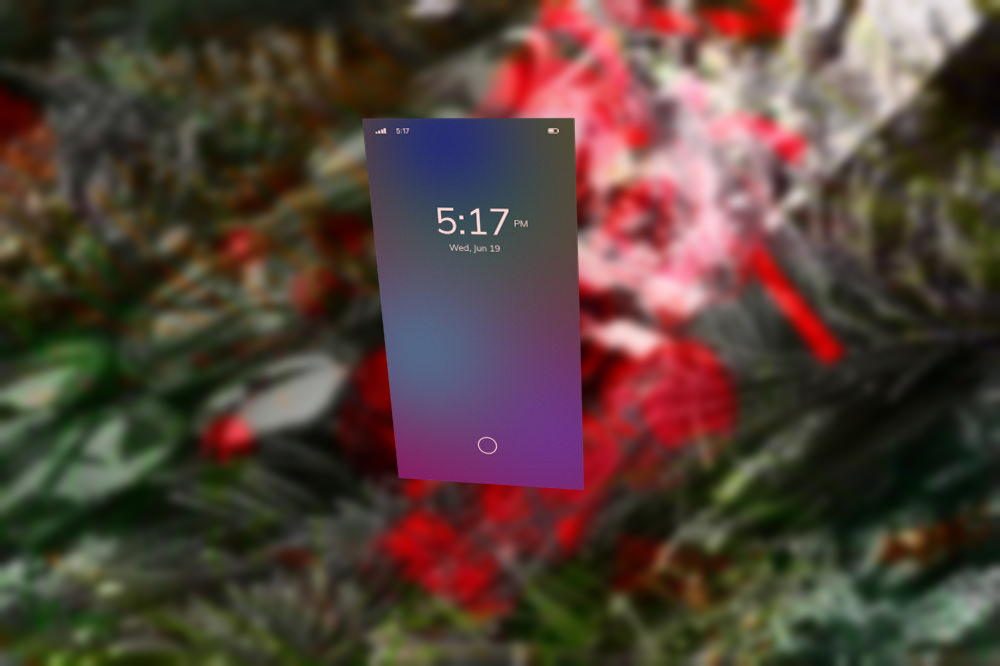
5:17
